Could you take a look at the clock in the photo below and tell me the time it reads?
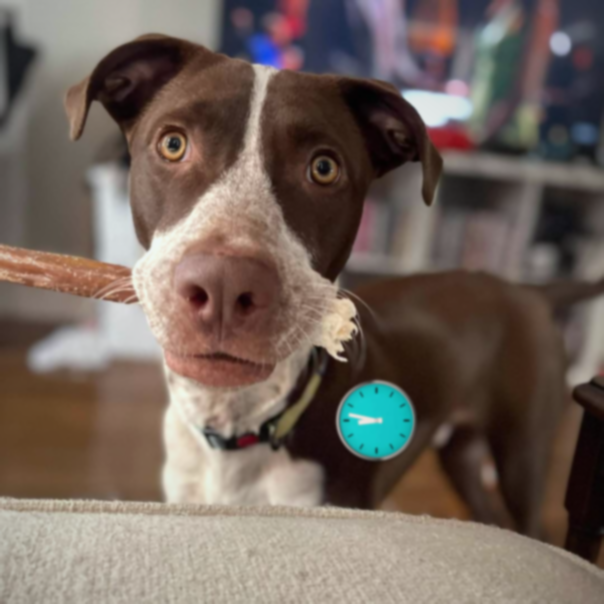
8:47
